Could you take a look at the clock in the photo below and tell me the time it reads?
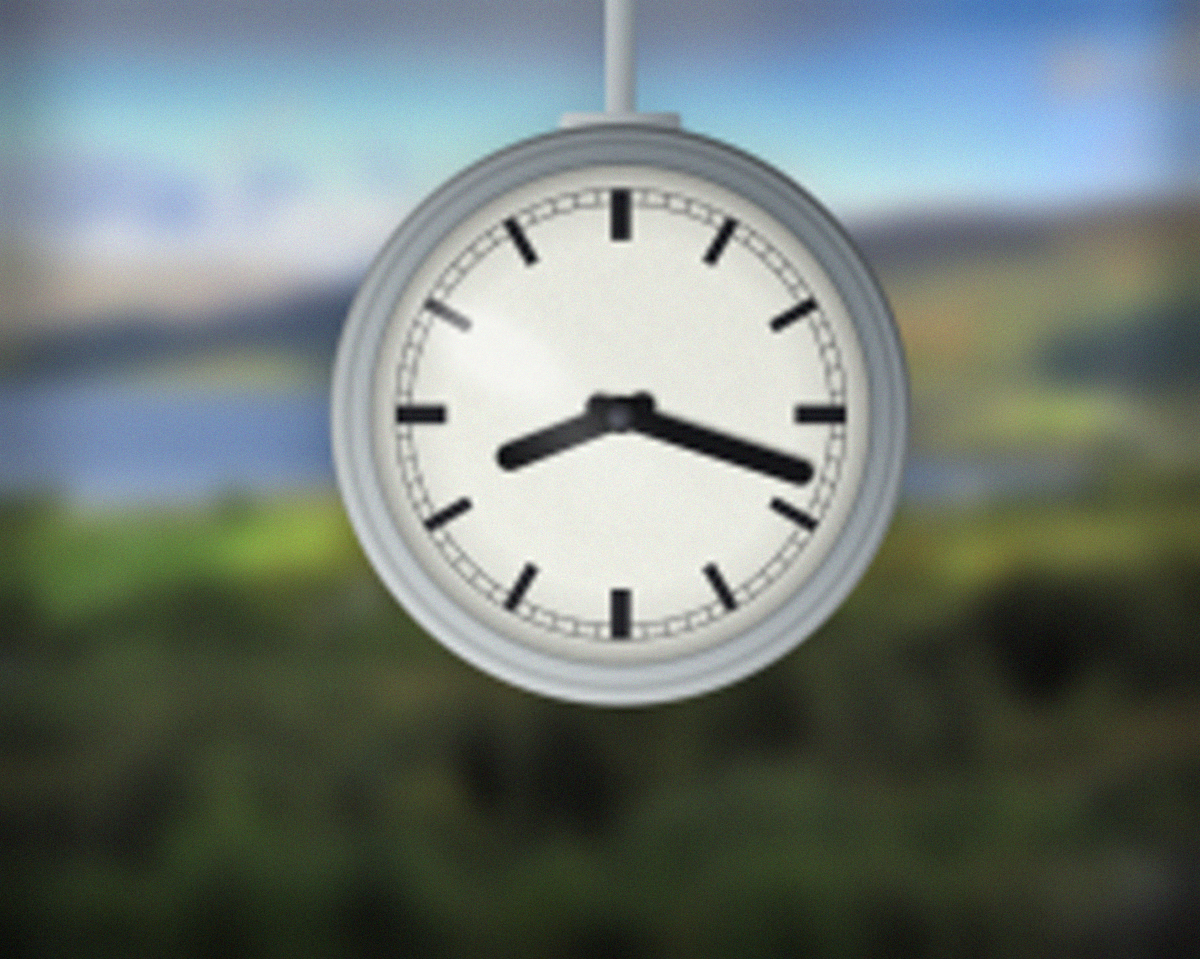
8:18
